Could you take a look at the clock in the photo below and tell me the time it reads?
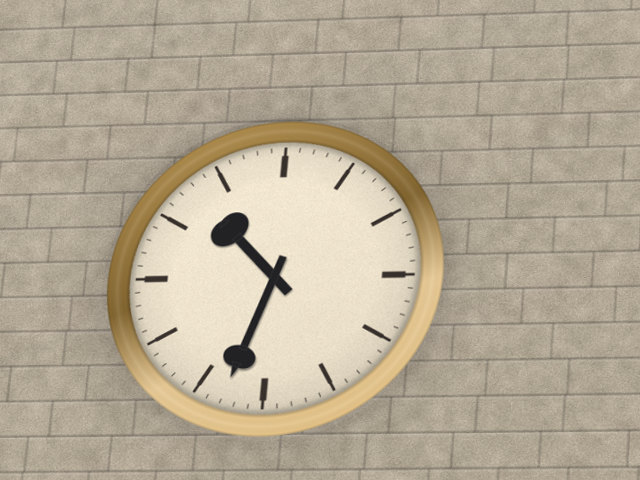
10:33
